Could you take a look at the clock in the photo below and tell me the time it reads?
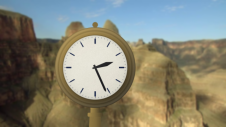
2:26
